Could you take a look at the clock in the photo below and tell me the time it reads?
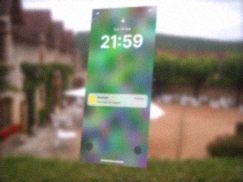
21:59
